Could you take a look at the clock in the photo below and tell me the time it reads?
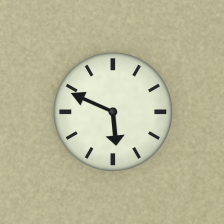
5:49
